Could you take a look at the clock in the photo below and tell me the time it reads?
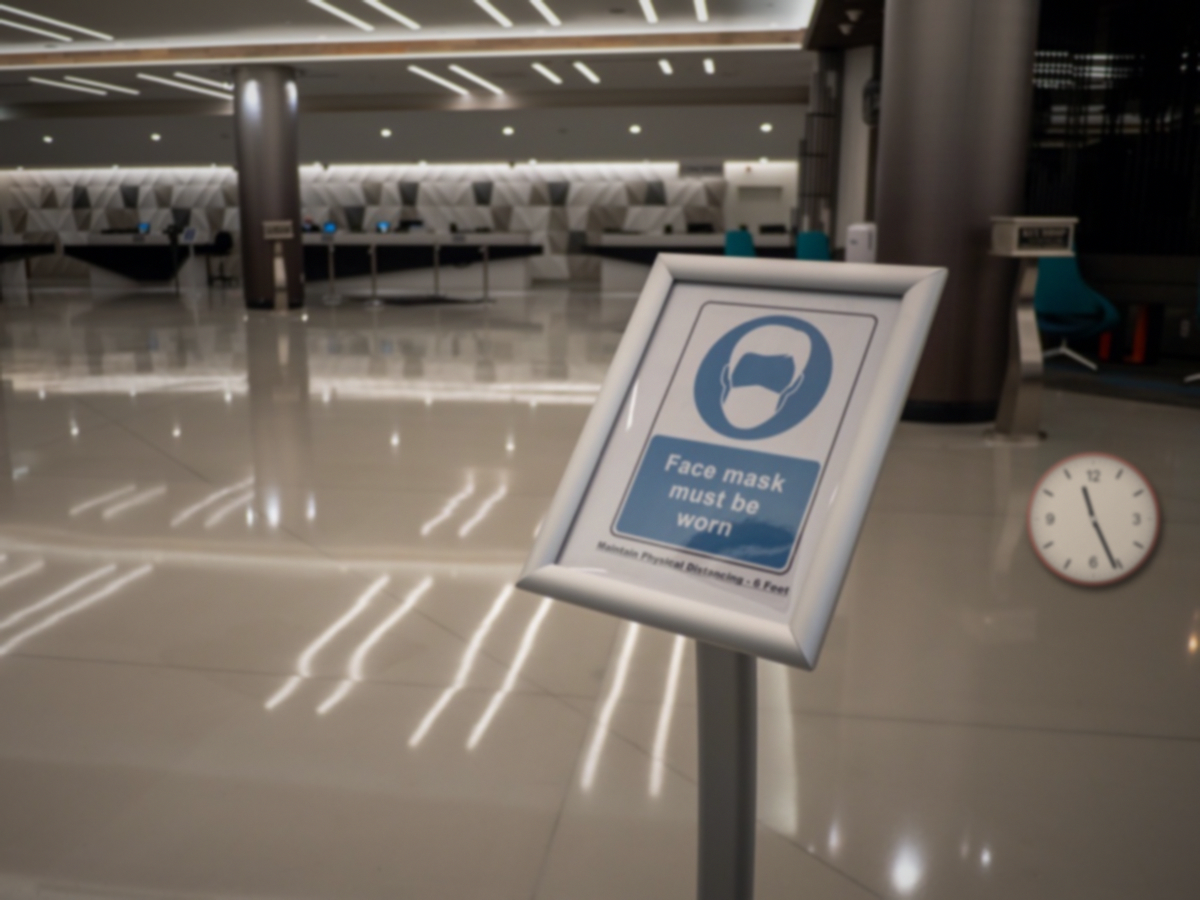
11:26
